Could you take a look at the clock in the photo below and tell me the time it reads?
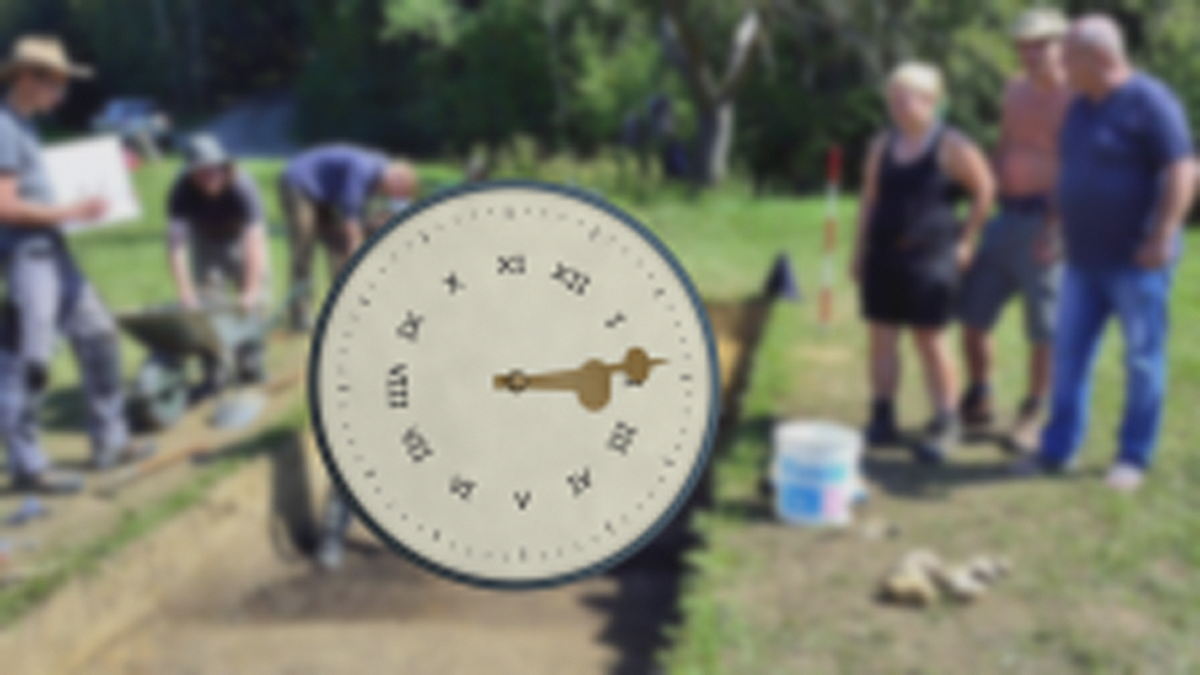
2:09
